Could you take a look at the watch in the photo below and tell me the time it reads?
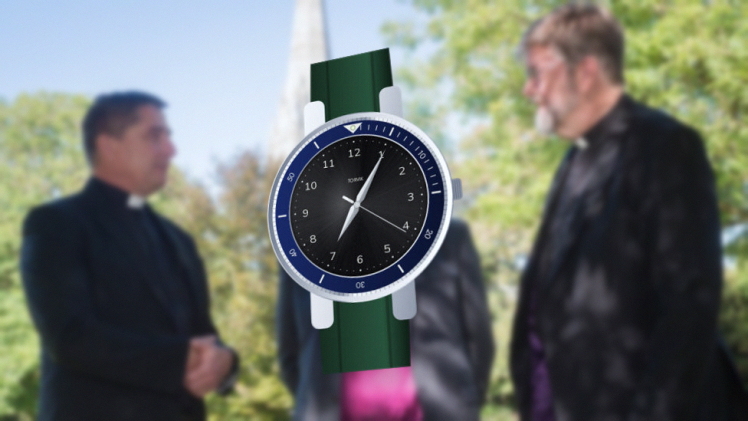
7:05:21
